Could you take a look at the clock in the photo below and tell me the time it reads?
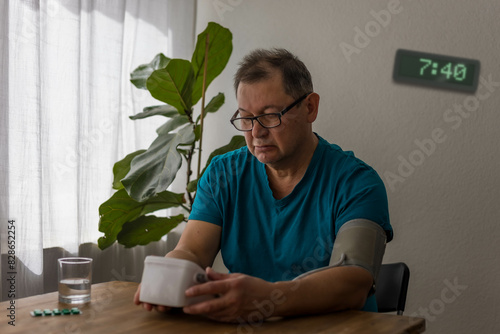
7:40
